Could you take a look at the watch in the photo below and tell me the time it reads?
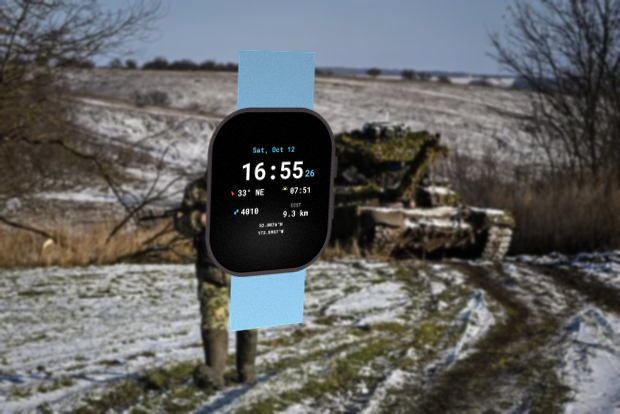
16:55:26
